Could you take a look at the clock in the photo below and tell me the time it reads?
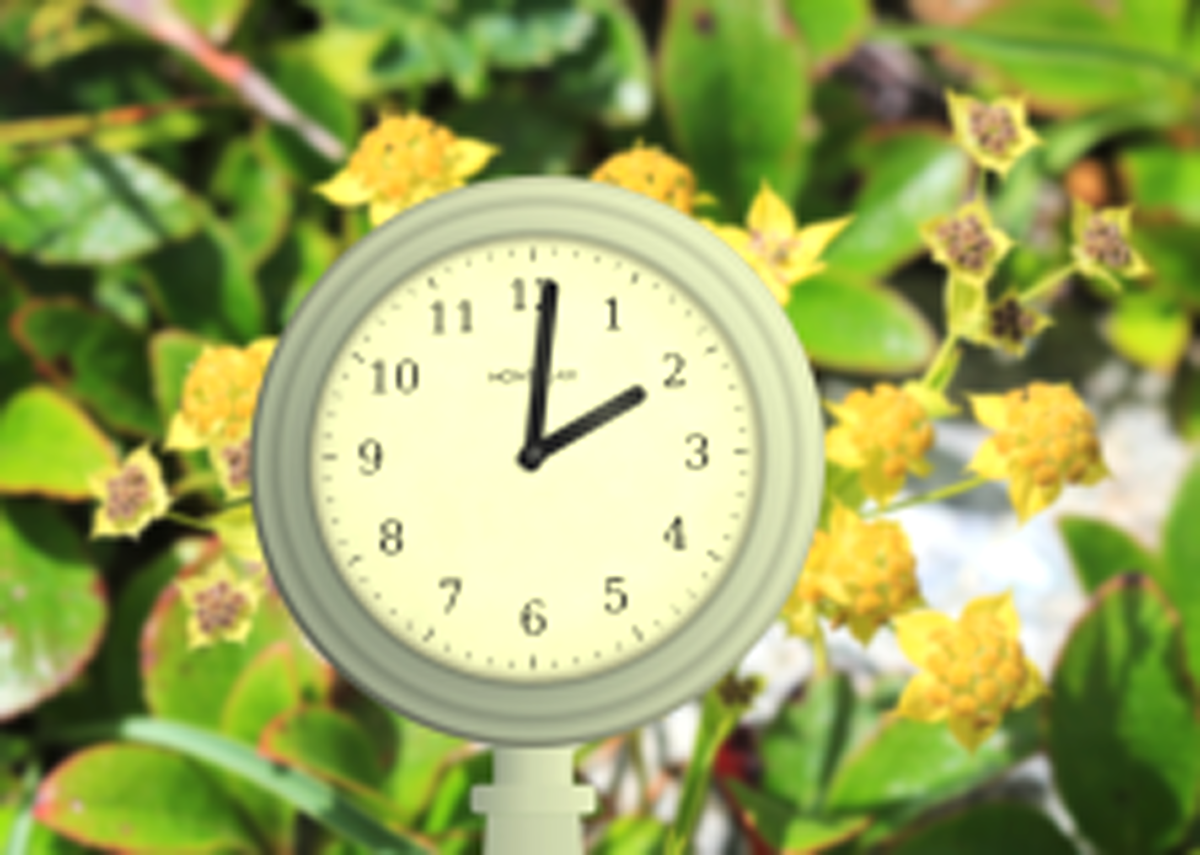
2:01
